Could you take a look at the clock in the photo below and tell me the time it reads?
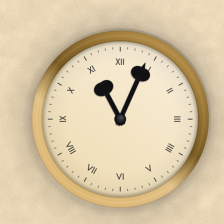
11:04
